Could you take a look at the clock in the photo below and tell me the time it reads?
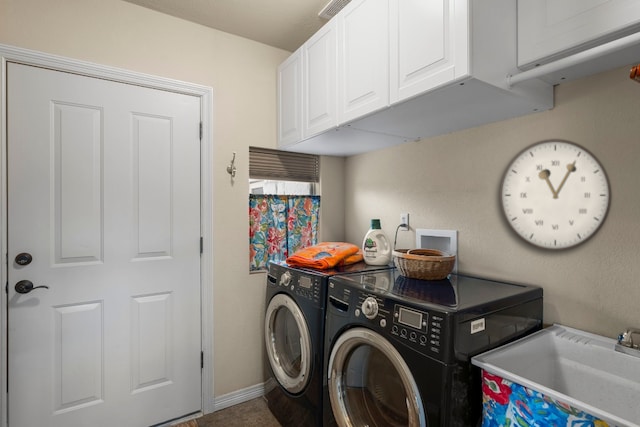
11:05
